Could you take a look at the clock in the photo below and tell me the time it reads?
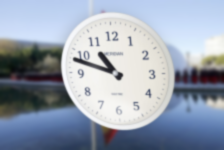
10:48
